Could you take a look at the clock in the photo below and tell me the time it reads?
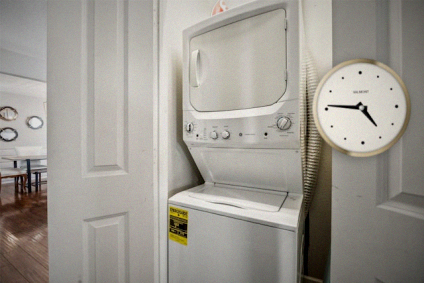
4:46
